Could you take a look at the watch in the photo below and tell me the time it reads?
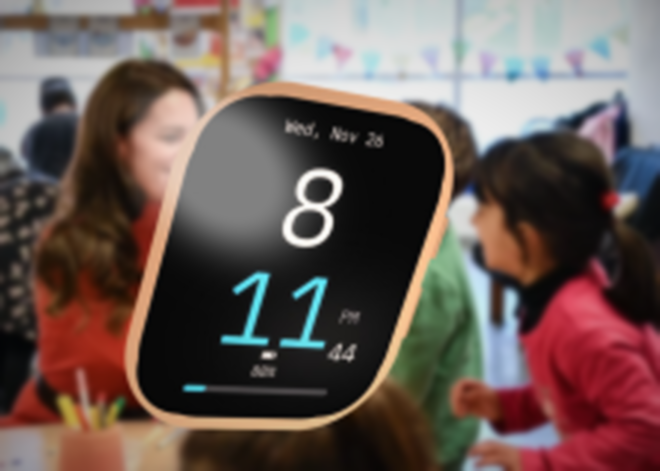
8:11:44
